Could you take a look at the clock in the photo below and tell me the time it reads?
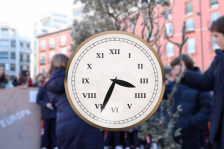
3:34
